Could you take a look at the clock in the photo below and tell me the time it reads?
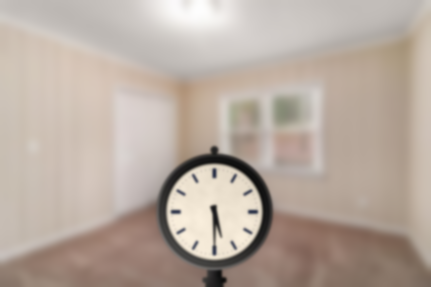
5:30
